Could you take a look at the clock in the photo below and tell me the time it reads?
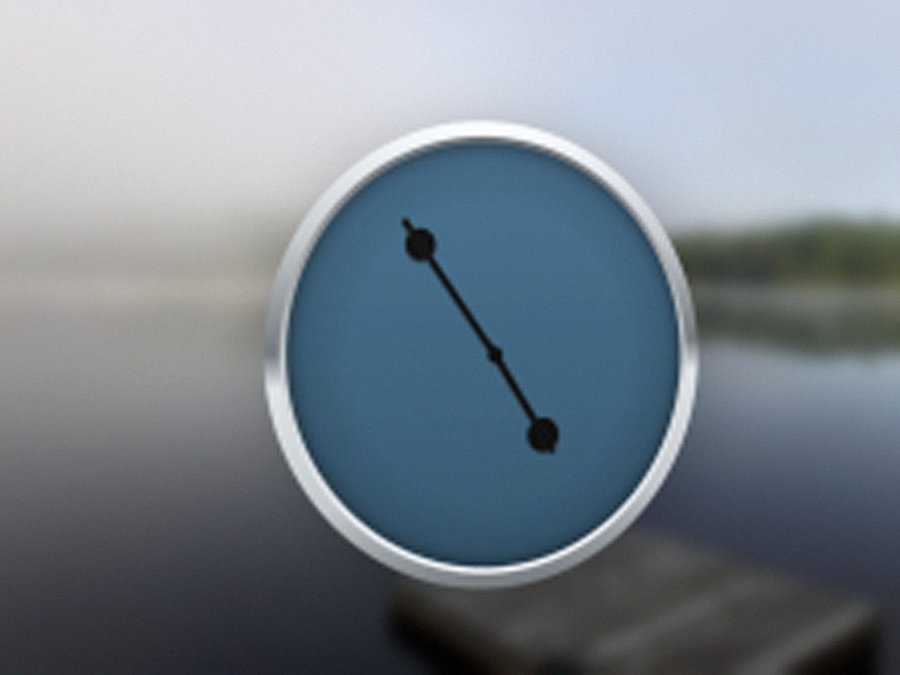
4:54
